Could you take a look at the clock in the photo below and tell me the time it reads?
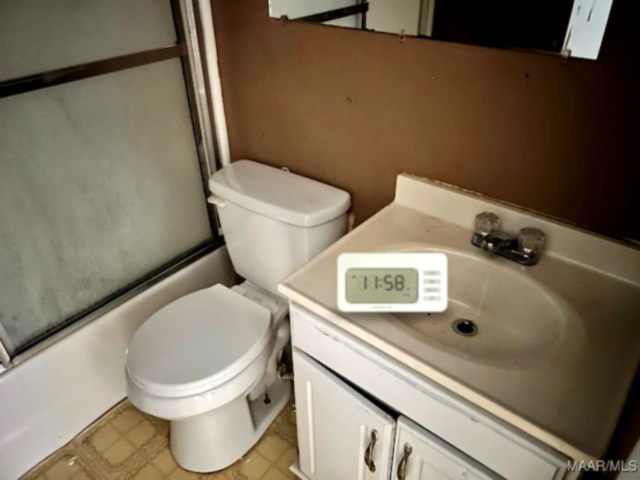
11:58
